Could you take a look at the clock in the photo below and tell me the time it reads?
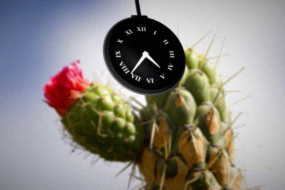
4:37
